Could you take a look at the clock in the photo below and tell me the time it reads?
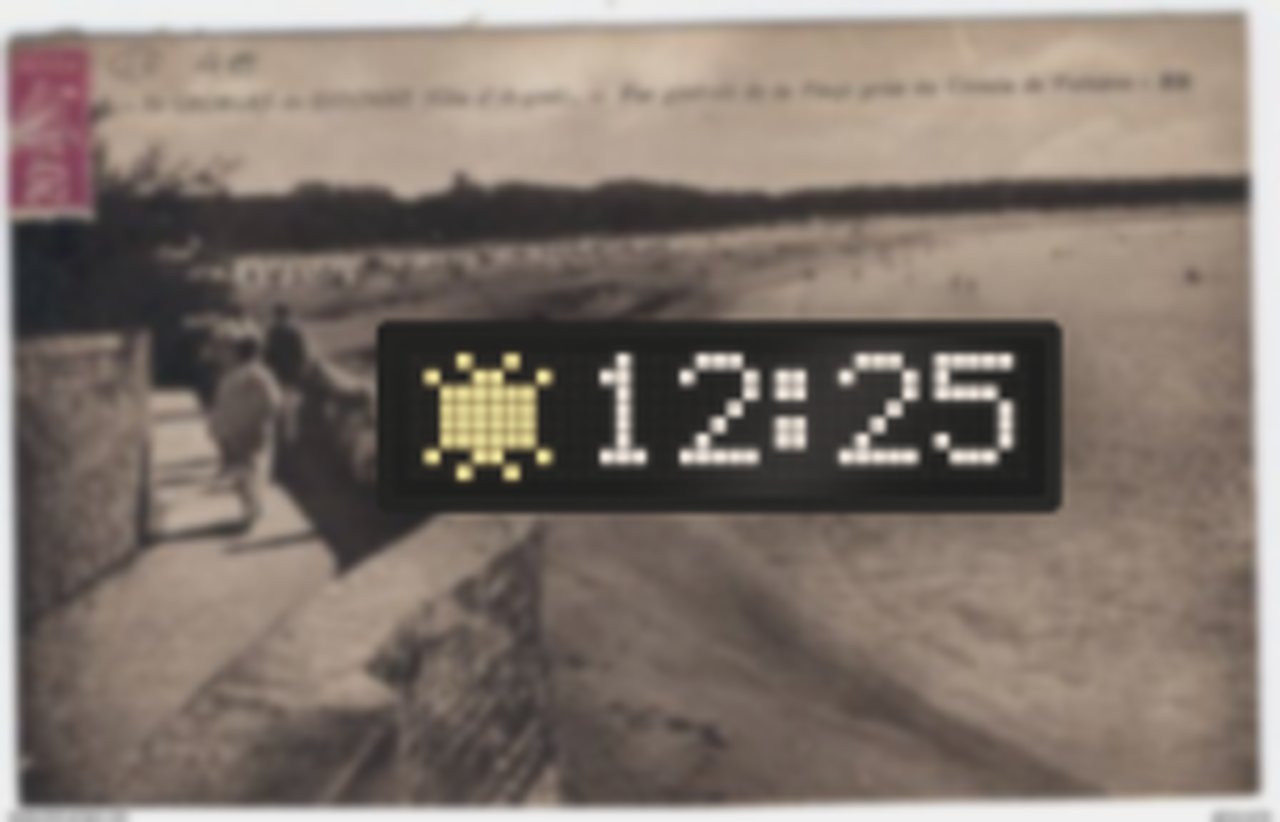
12:25
